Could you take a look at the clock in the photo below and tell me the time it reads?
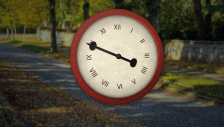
3:49
